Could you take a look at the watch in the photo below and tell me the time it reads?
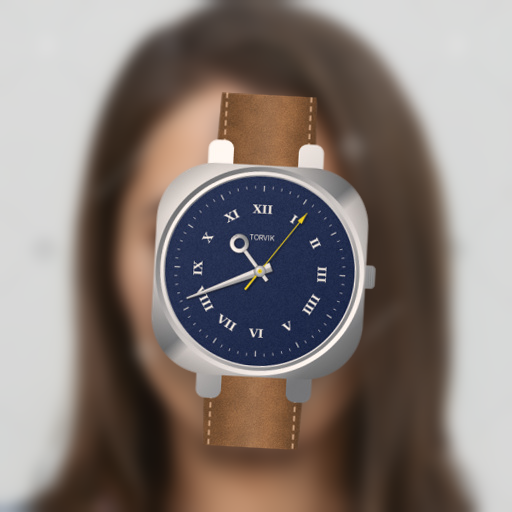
10:41:06
